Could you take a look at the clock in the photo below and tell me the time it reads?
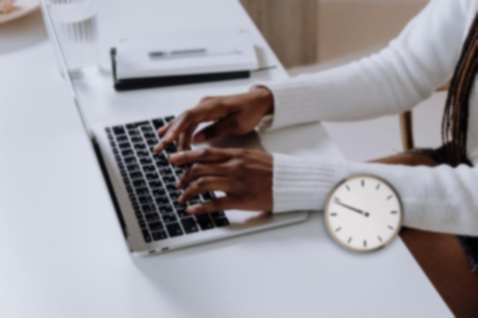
9:49
